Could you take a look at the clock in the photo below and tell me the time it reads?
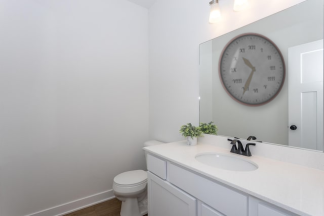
10:35
